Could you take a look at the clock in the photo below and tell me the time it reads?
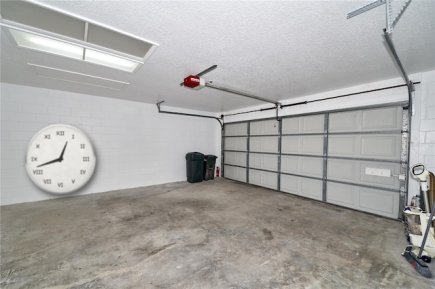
12:42
